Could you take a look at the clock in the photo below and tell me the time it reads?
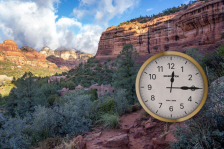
12:15
